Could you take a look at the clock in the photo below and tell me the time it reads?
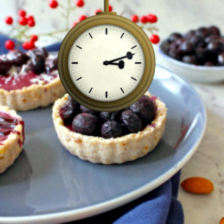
3:12
